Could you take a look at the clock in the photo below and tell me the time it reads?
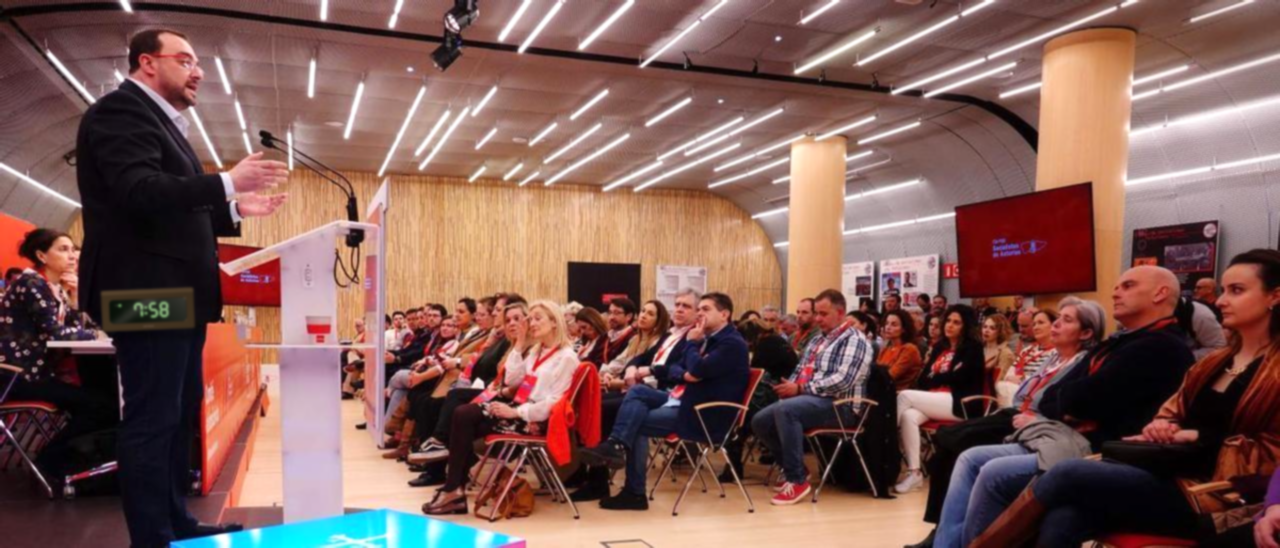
7:58
